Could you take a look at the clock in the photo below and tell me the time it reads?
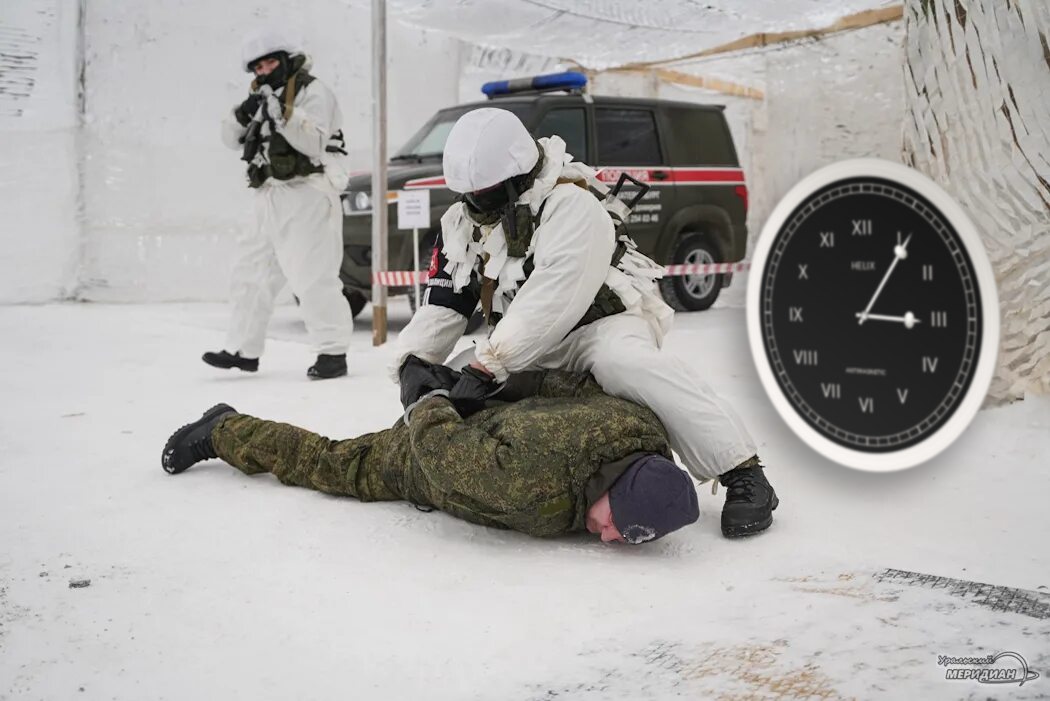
3:06
